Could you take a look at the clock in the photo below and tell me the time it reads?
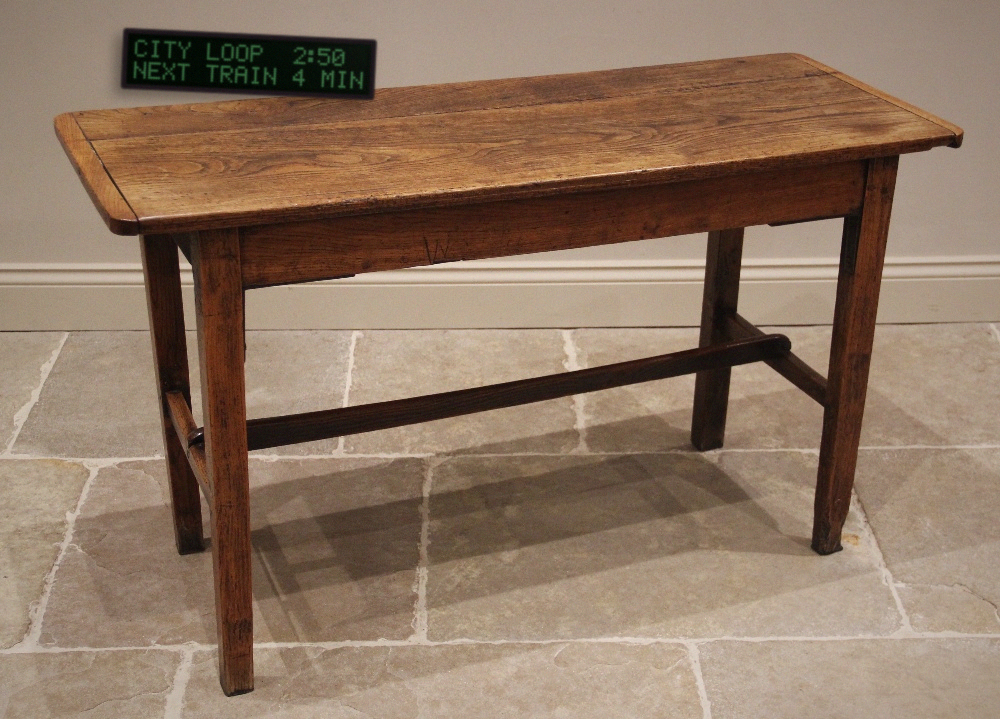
2:50
